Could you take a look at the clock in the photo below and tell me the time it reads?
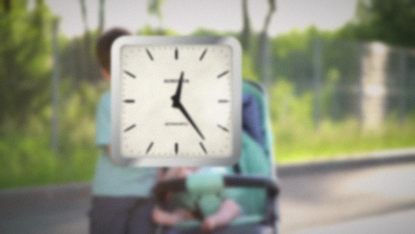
12:24
